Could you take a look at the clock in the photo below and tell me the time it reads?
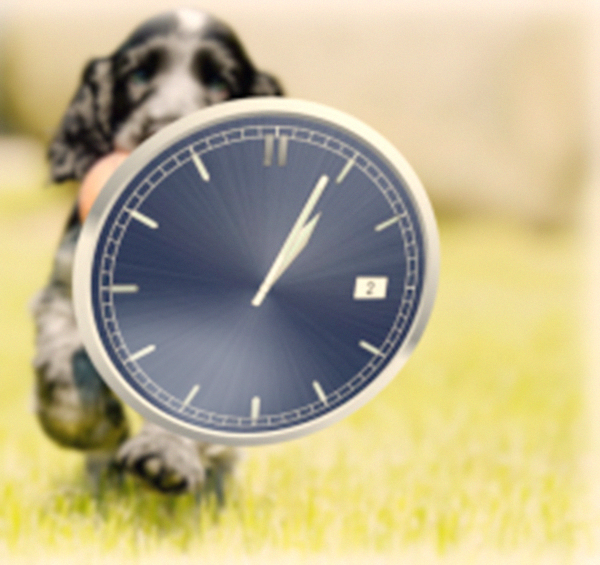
1:04
